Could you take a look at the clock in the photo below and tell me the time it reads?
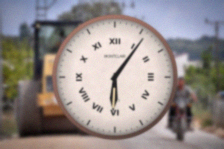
6:06
